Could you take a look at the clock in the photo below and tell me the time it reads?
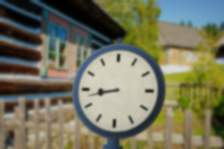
8:43
